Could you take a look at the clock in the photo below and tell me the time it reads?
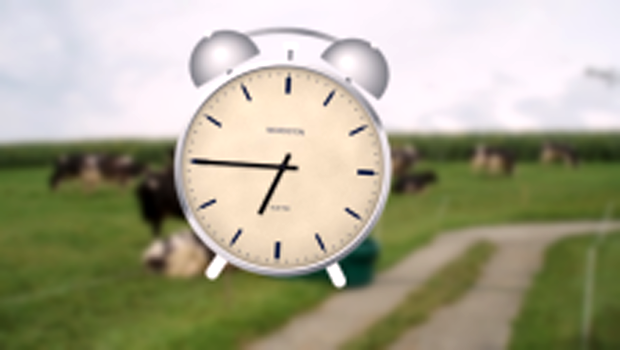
6:45
